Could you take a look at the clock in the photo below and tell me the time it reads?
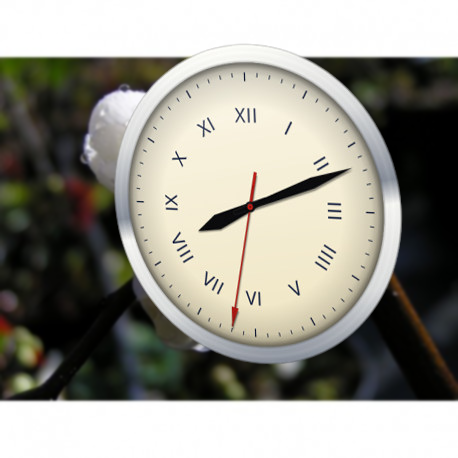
8:11:32
